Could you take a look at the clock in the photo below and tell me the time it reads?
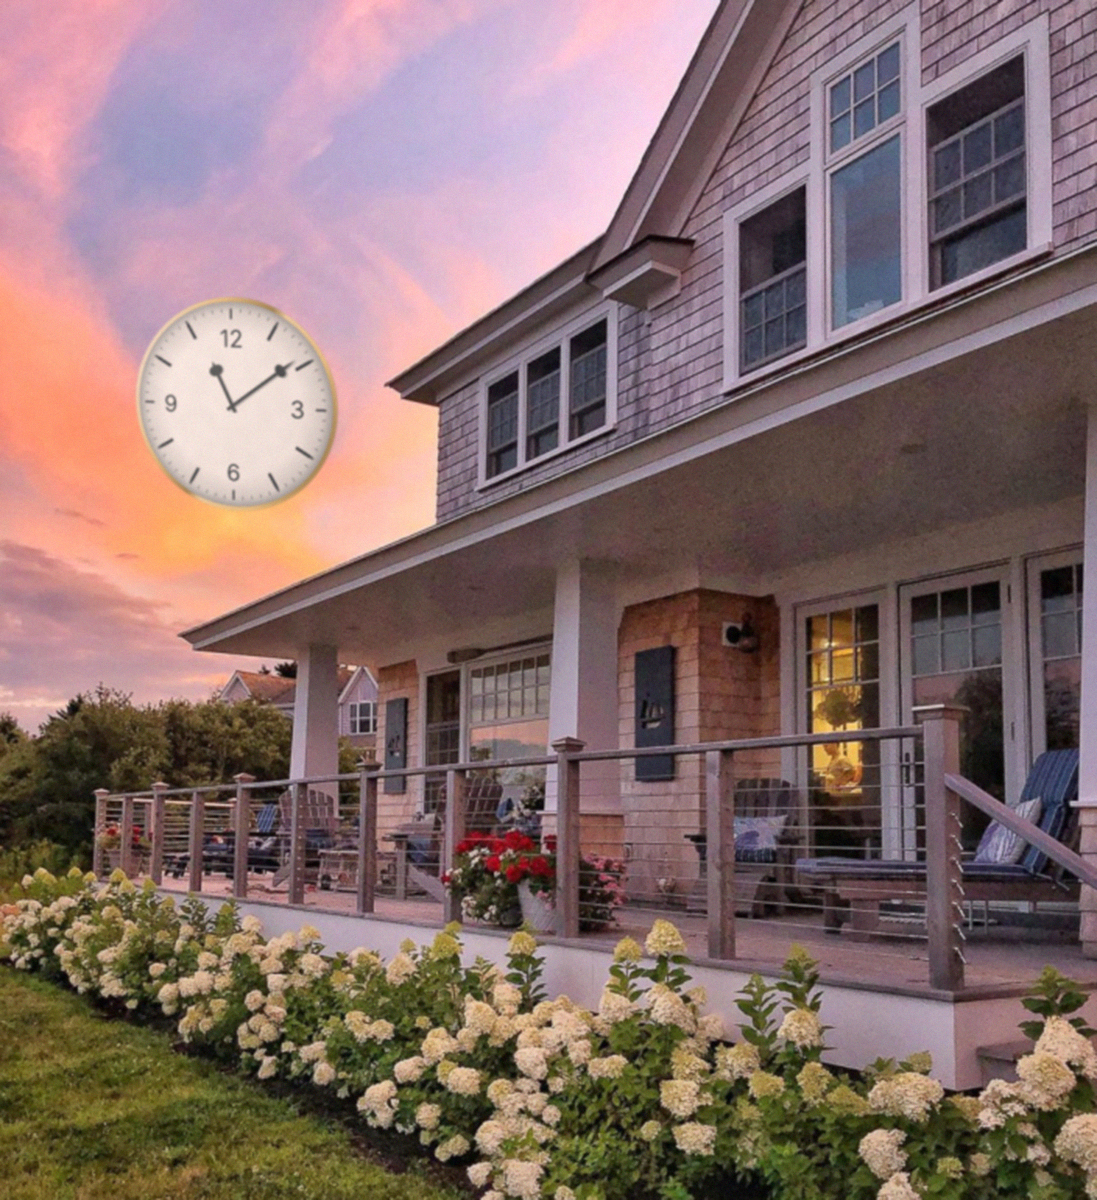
11:09
